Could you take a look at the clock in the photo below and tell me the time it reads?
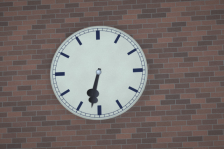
6:32
